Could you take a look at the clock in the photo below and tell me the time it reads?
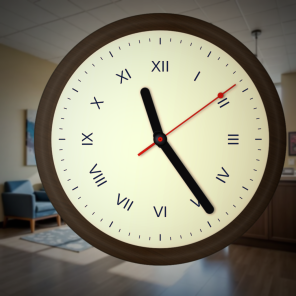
11:24:09
